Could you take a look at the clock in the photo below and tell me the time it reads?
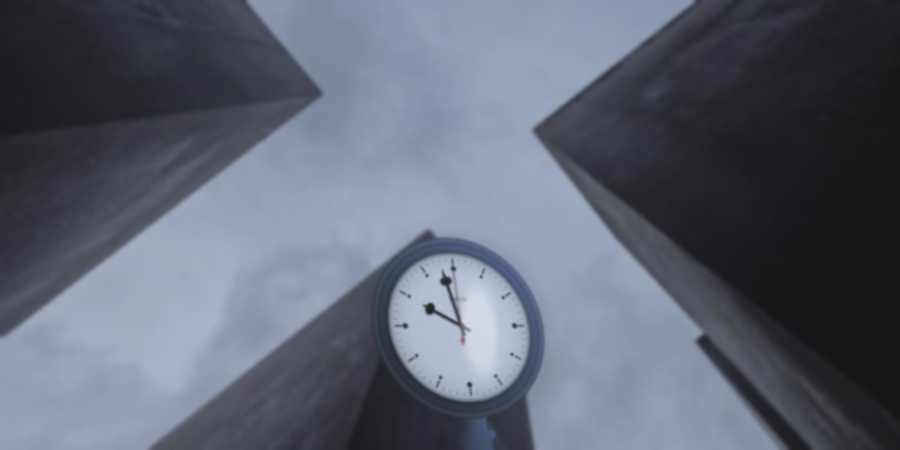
9:58:00
